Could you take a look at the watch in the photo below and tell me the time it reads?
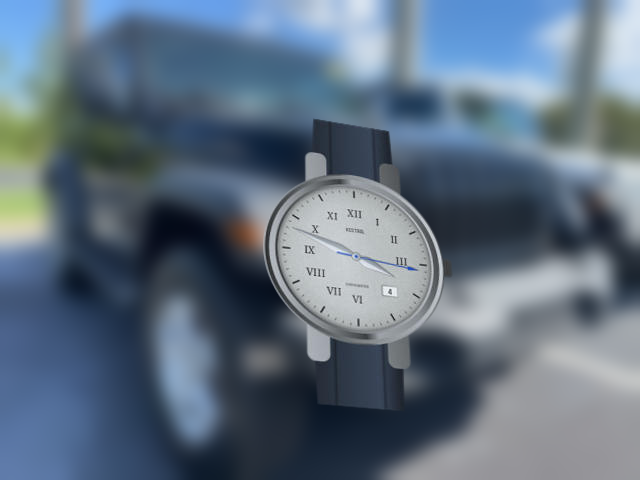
3:48:16
